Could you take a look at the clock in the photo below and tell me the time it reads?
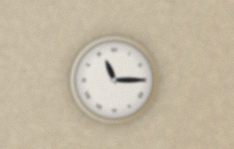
11:15
